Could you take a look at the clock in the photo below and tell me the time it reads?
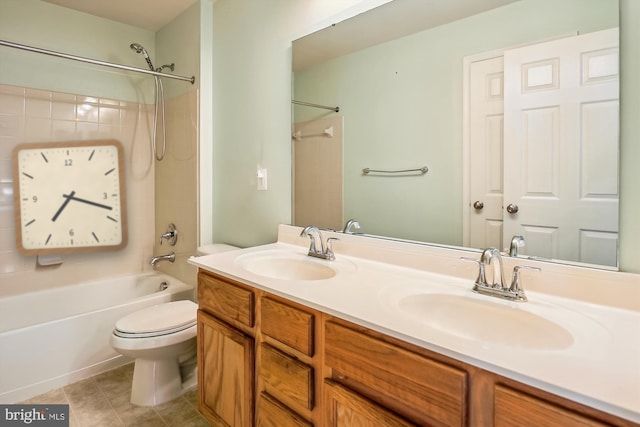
7:18
